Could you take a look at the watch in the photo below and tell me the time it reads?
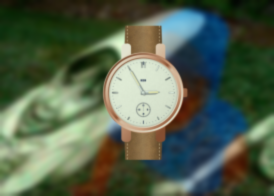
2:55
